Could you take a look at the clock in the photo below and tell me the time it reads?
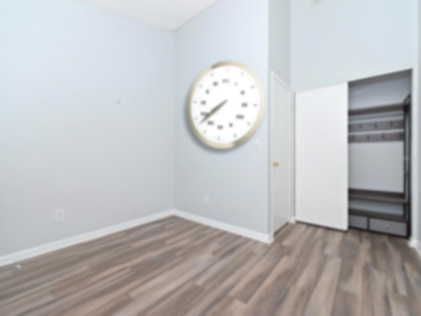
7:38
